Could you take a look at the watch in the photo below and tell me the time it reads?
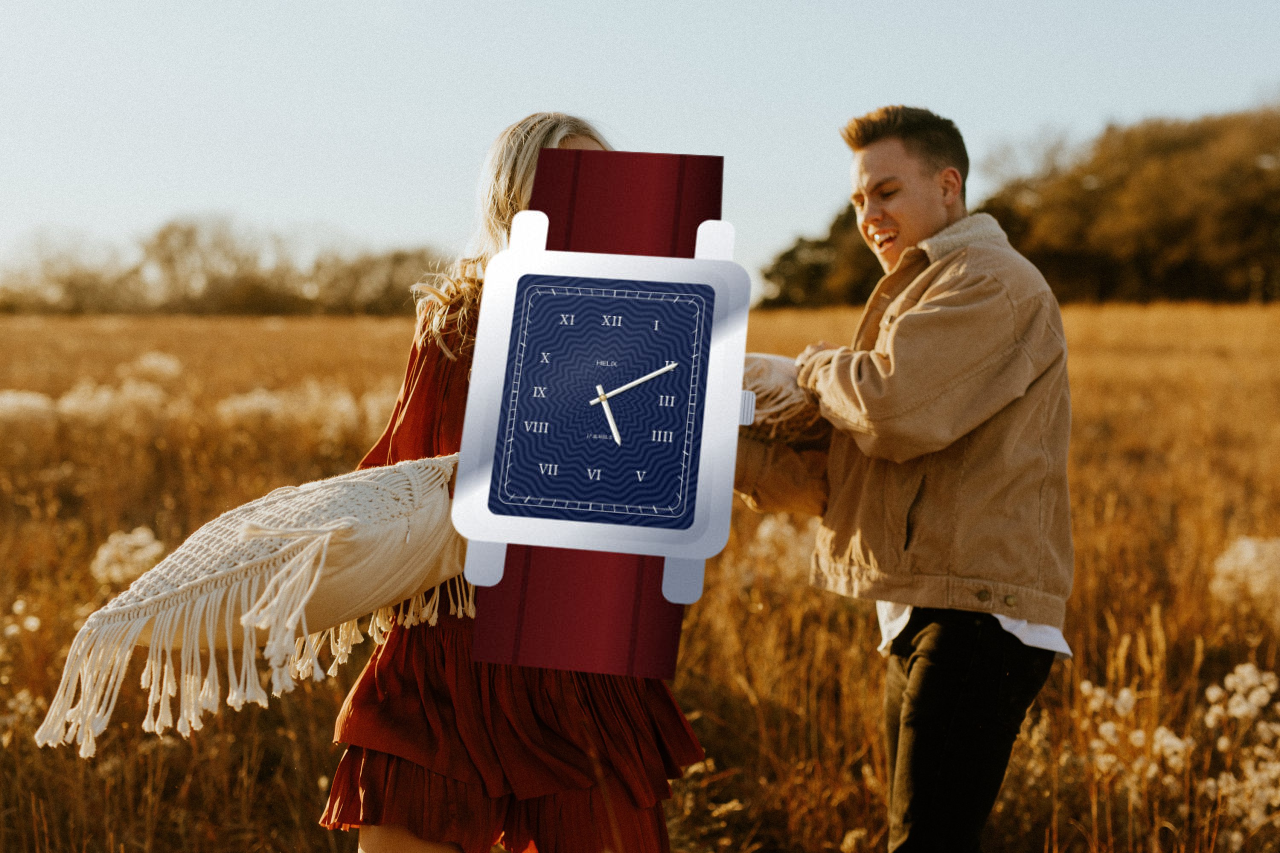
5:10
